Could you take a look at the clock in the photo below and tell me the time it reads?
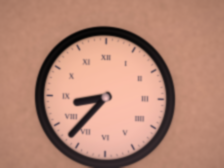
8:37
